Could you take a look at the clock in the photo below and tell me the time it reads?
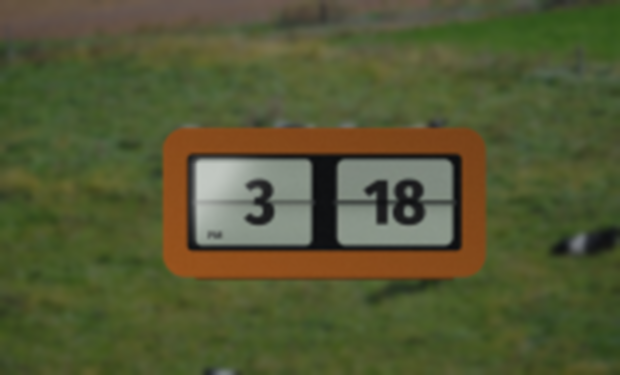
3:18
